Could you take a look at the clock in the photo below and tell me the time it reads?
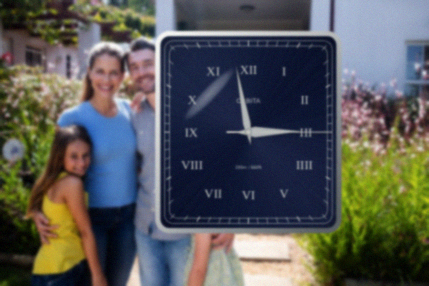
2:58:15
